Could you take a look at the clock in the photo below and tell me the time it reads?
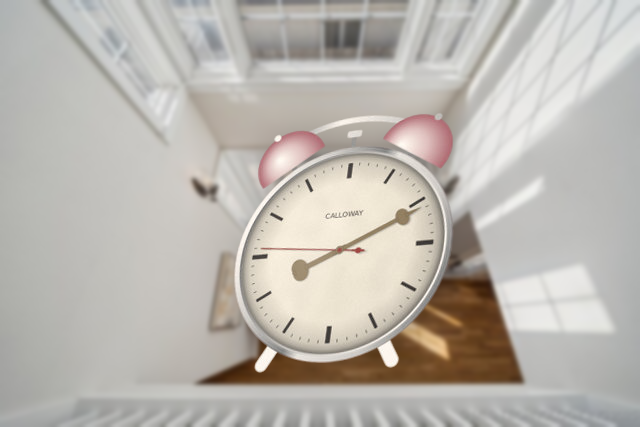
8:10:46
